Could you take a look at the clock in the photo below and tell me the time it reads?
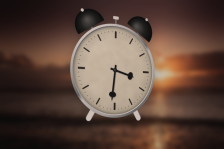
3:31
